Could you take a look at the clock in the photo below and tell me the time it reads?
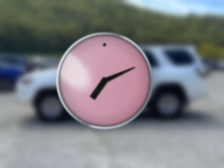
7:11
